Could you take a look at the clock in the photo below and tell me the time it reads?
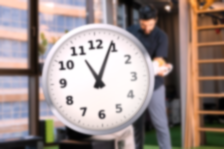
11:04
